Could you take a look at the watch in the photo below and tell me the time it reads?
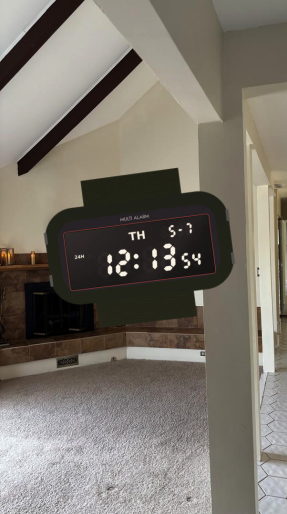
12:13:54
